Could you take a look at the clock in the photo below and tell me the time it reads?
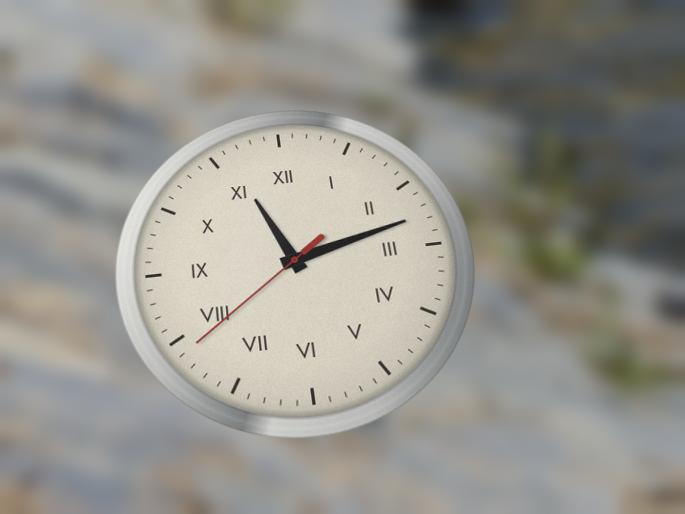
11:12:39
